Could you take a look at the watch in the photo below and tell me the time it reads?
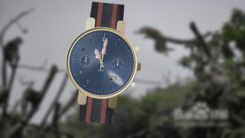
11:01
